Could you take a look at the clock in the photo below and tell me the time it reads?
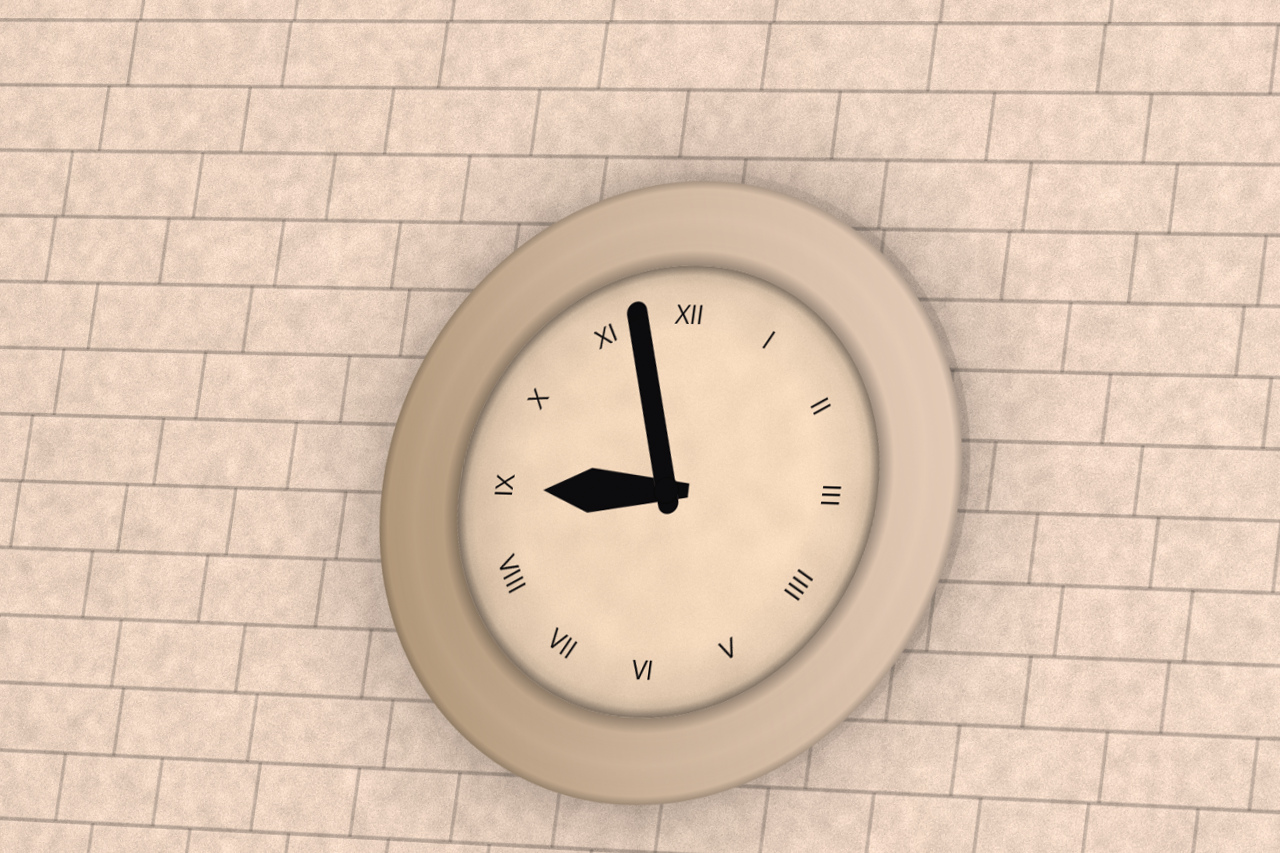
8:57
